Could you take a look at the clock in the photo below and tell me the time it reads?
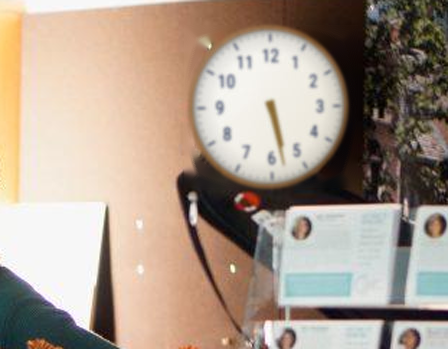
5:28
